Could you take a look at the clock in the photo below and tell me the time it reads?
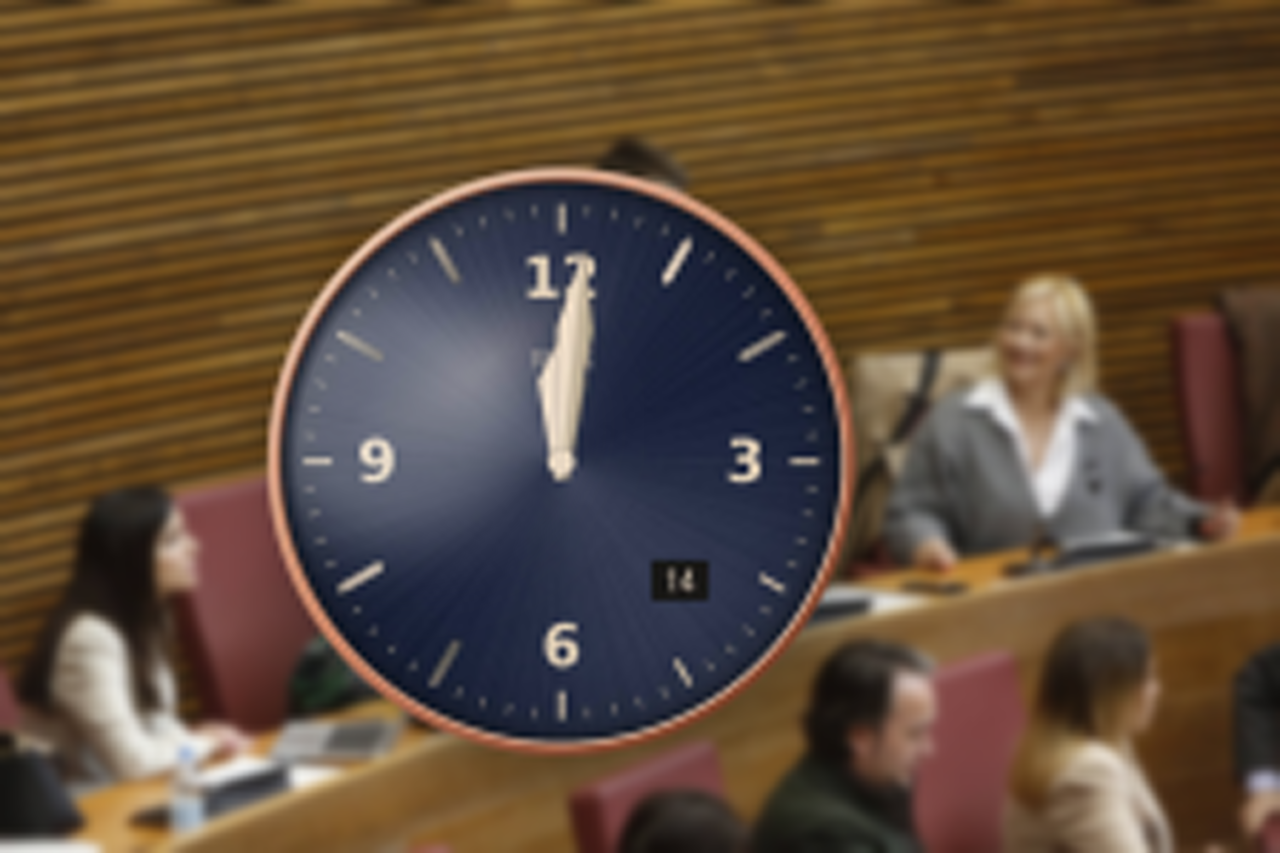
12:01
